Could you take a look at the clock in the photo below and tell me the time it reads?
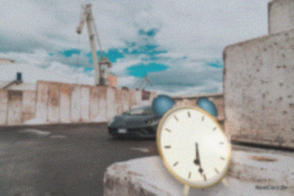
6:31
